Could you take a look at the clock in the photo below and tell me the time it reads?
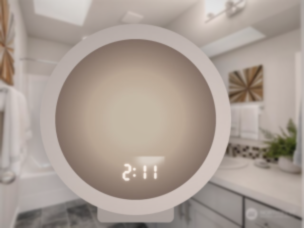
2:11
